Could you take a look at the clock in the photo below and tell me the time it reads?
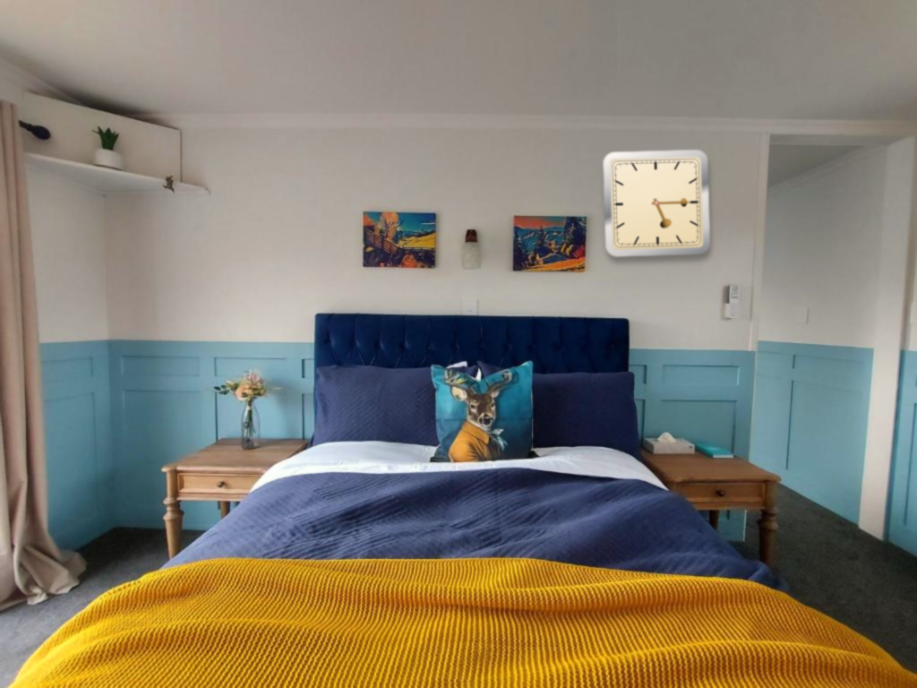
5:15
